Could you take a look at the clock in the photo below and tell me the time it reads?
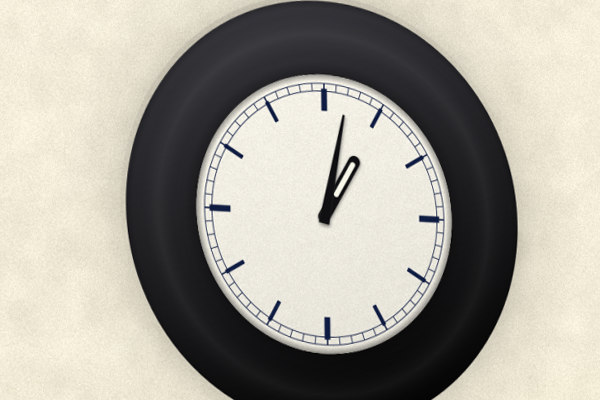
1:02
